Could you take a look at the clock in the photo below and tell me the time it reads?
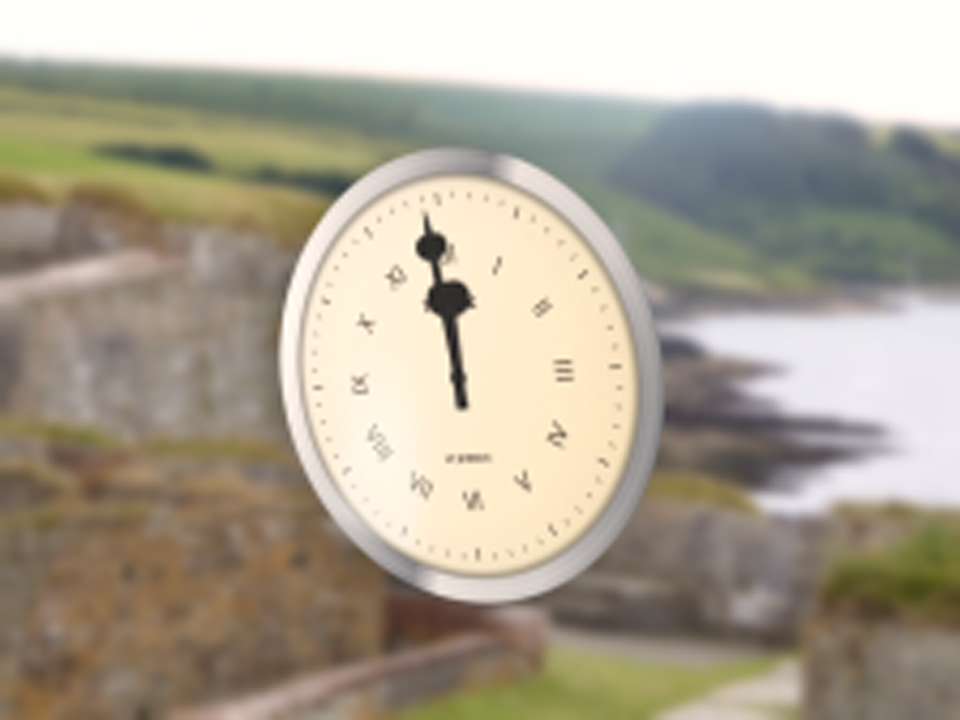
11:59
